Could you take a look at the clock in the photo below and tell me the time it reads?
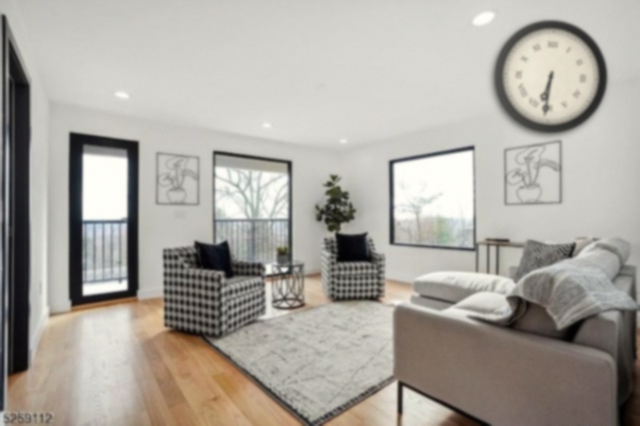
6:31
